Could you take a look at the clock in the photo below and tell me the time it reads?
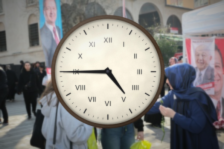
4:45
